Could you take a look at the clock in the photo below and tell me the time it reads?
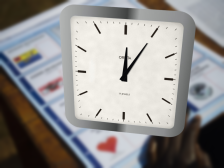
12:05
